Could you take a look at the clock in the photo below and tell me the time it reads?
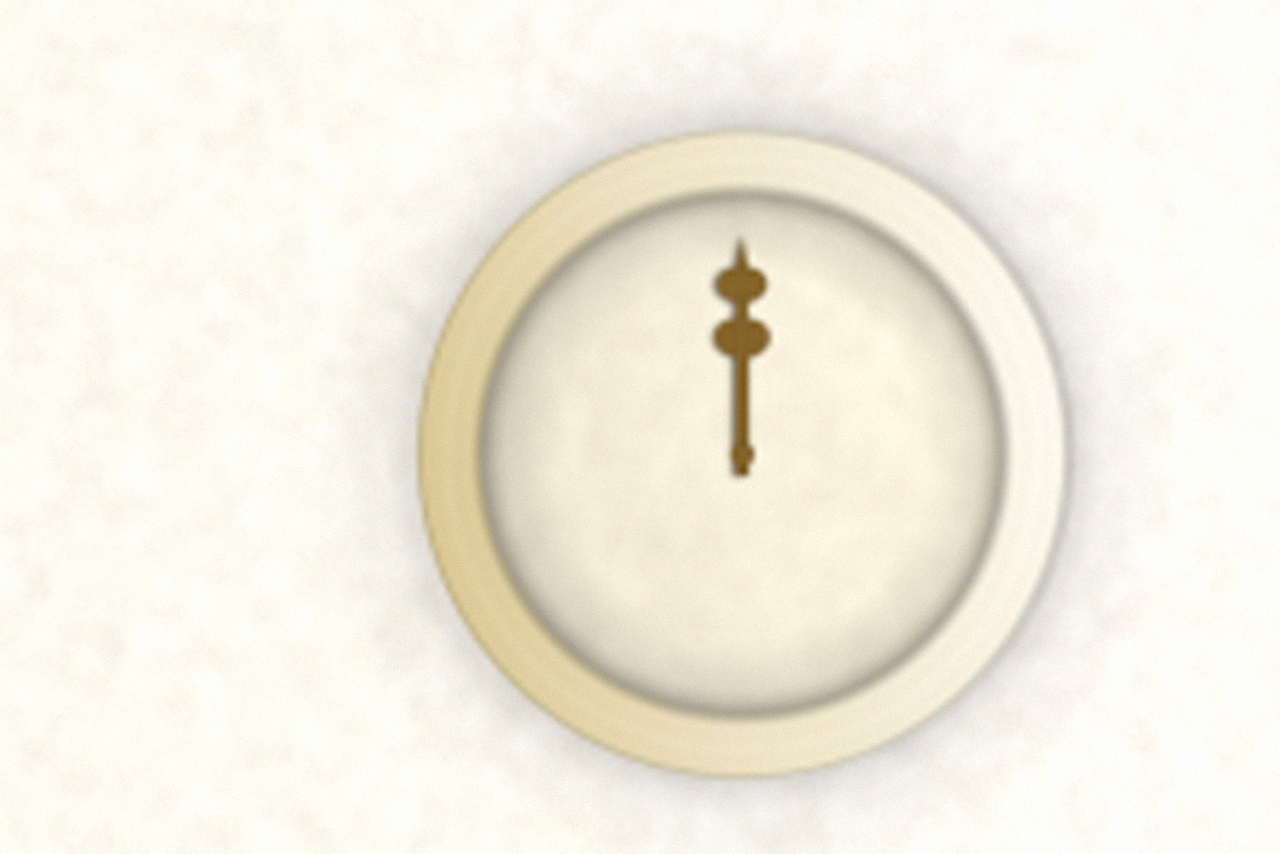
12:00
